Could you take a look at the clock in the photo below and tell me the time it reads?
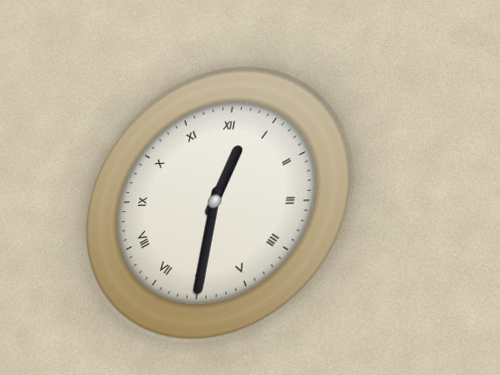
12:30
